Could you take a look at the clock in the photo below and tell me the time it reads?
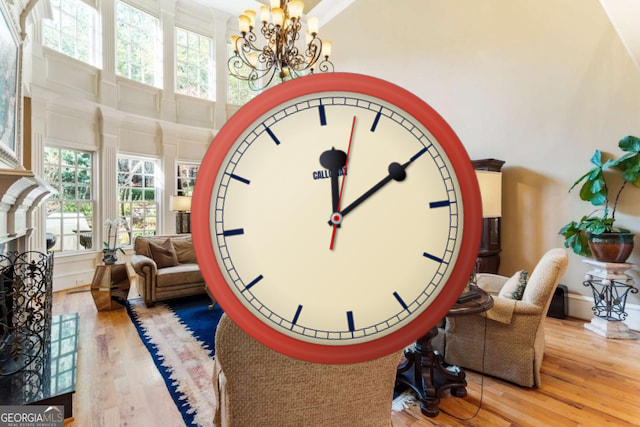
12:10:03
